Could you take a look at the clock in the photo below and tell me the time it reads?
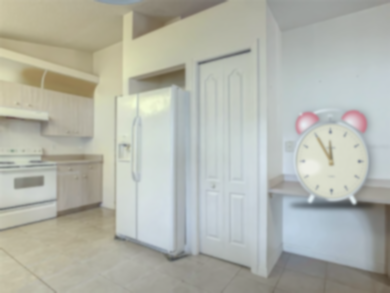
11:55
